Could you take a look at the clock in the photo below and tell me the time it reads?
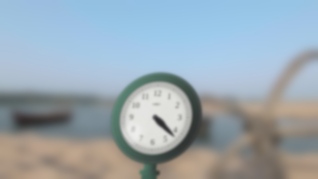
4:22
